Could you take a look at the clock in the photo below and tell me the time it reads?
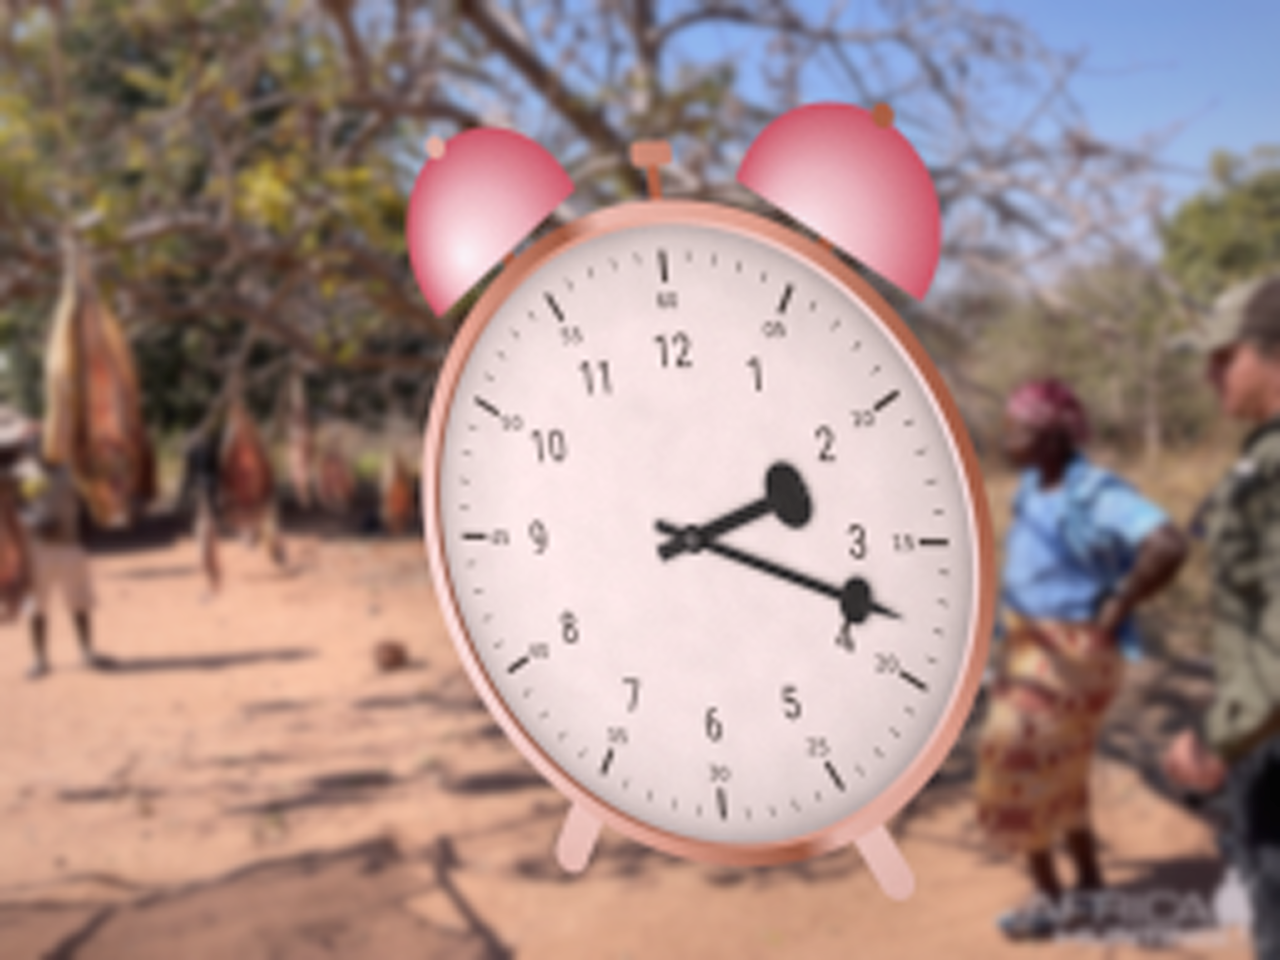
2:18
